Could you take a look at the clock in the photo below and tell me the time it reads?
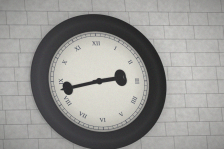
2:43
